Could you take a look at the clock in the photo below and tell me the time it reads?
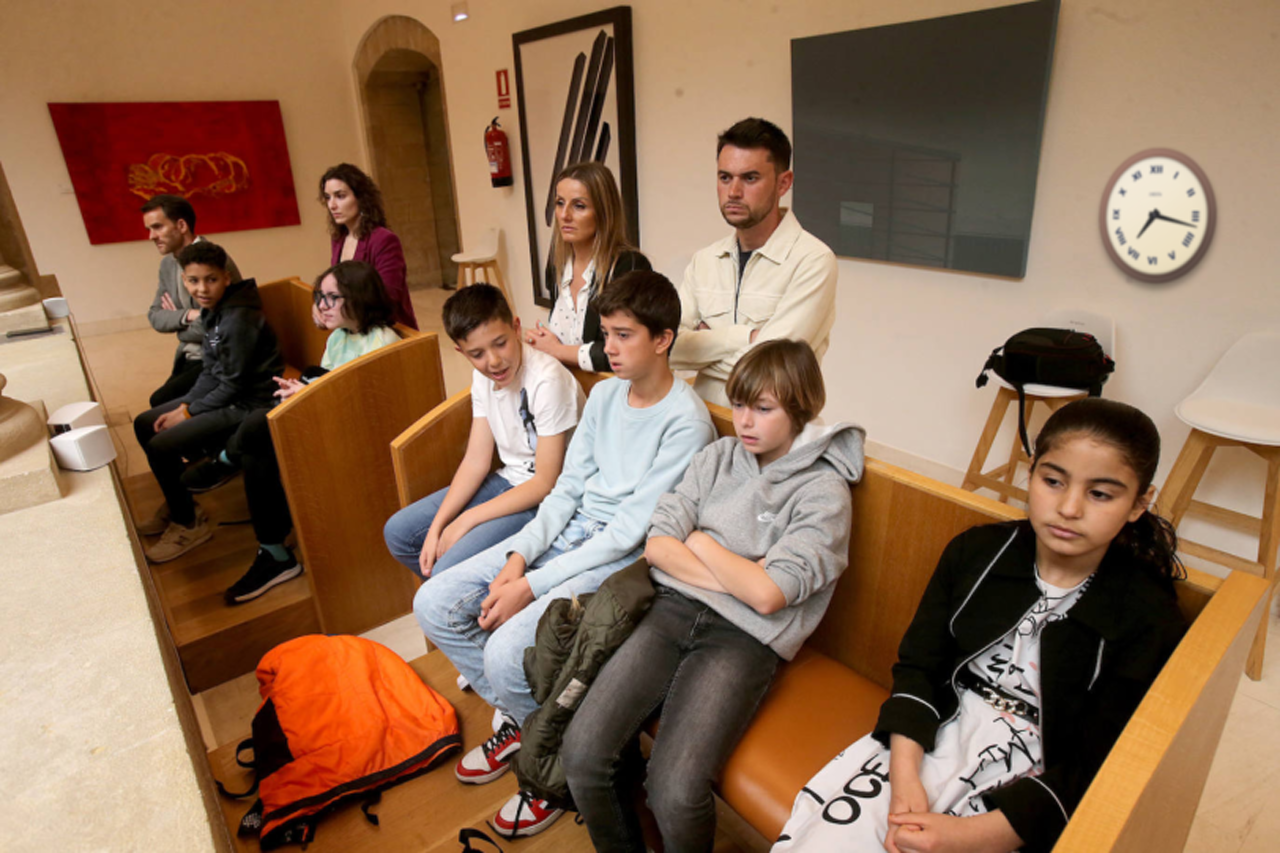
7:17
